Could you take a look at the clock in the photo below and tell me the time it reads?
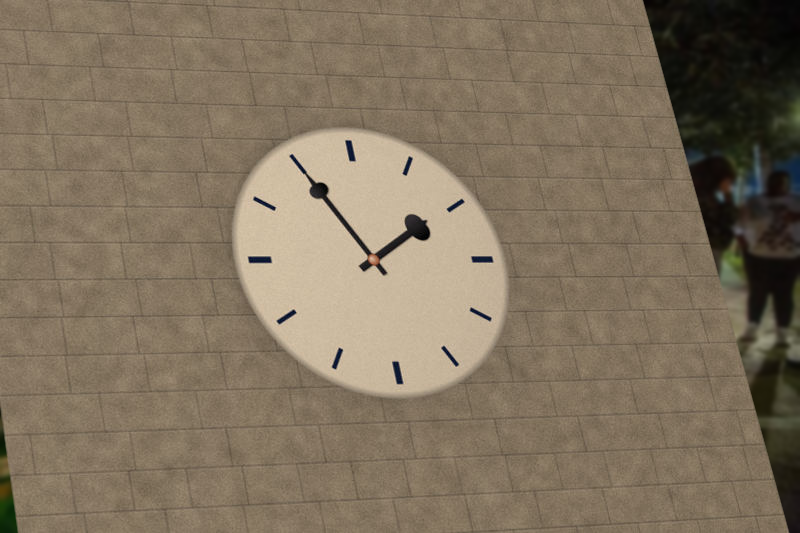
1:55
